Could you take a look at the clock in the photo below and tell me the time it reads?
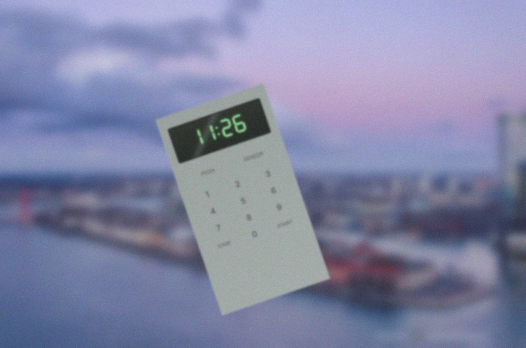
11:26
